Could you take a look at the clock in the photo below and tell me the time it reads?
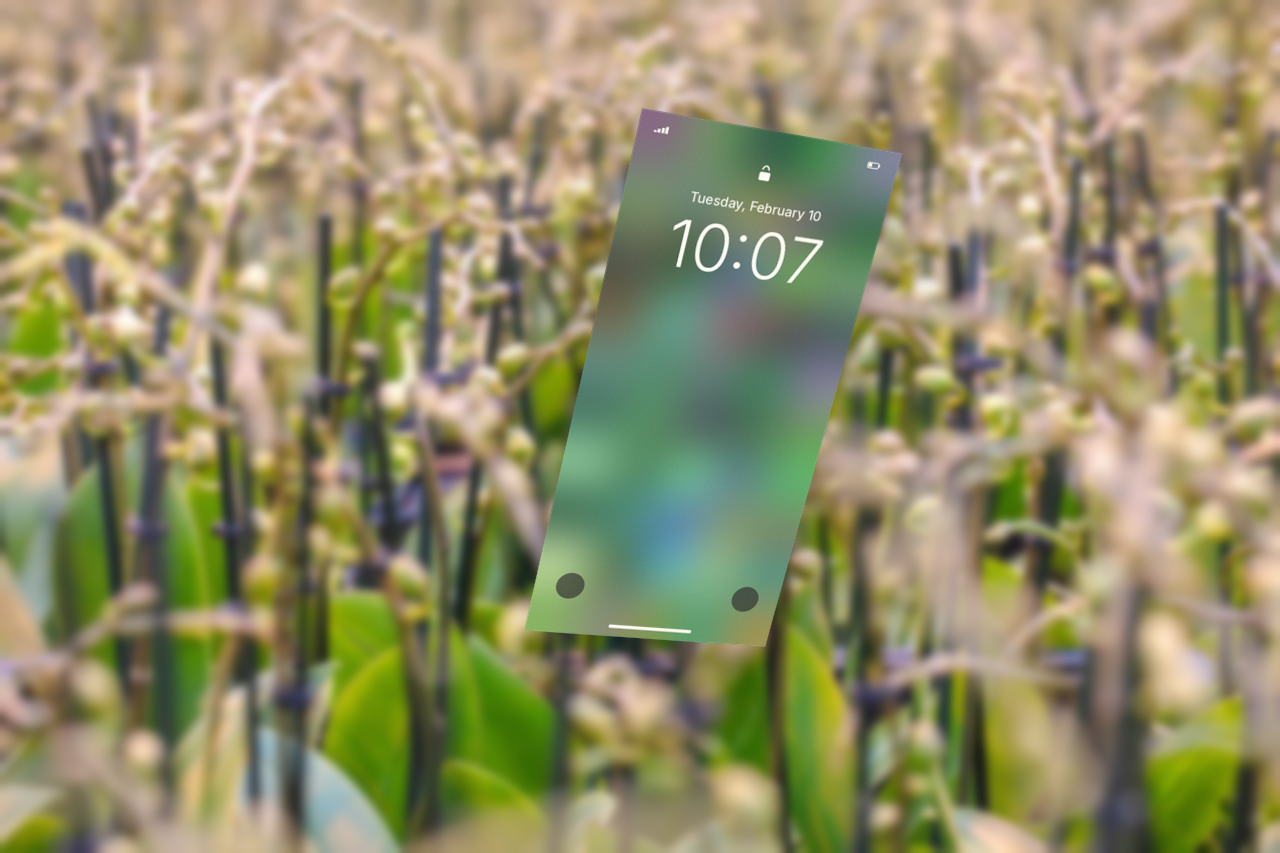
10:07
